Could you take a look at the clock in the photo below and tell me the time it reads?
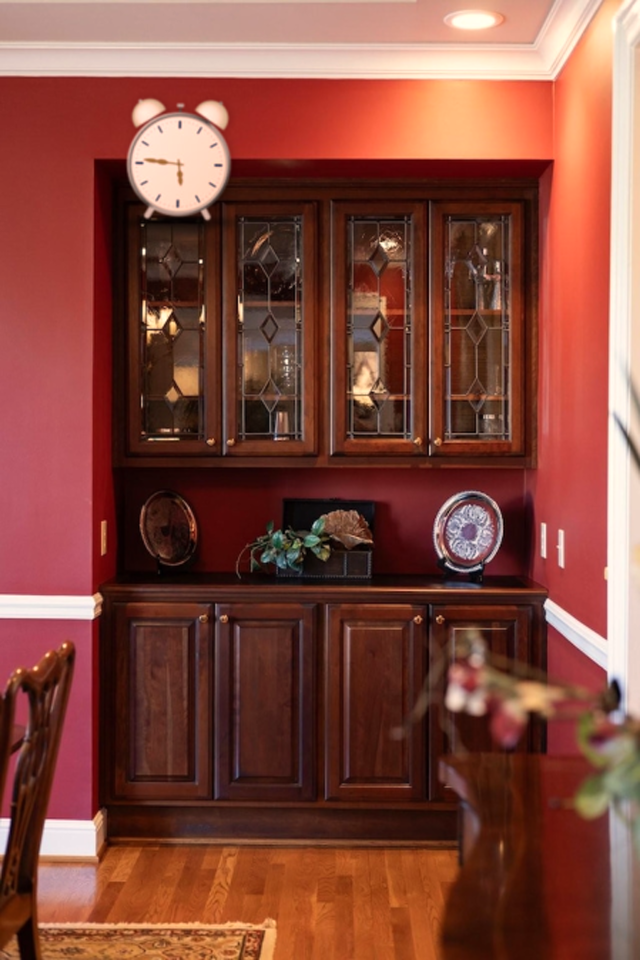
5:46
